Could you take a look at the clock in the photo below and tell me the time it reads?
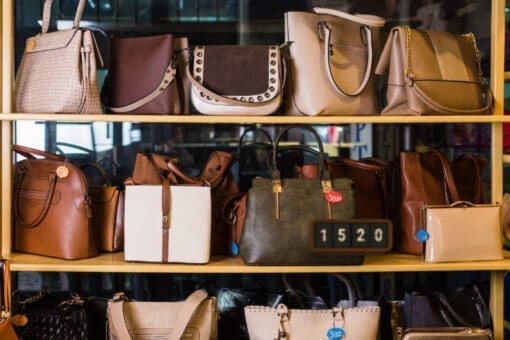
15:20
